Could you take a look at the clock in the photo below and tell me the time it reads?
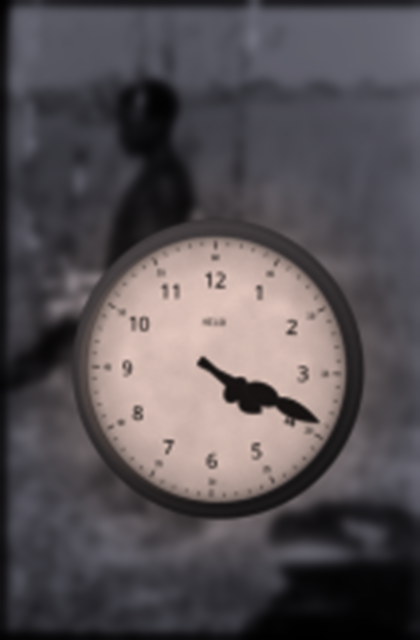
4:19
